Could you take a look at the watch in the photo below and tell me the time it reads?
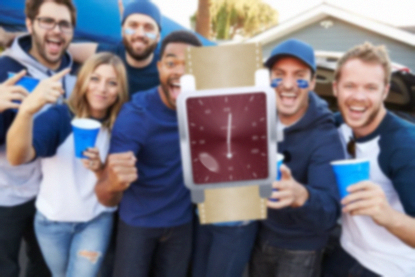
6:01
